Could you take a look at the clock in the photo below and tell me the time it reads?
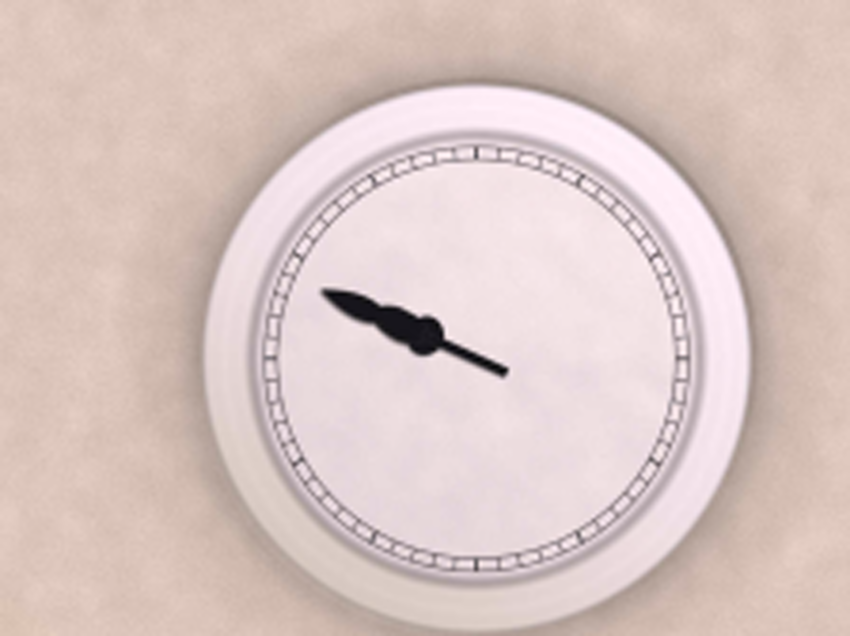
9:49
